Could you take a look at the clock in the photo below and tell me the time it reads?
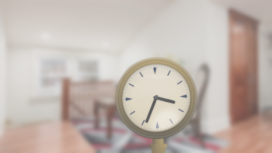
3:34
